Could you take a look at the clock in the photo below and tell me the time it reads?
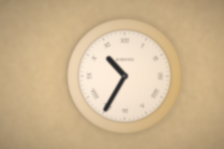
10:35
